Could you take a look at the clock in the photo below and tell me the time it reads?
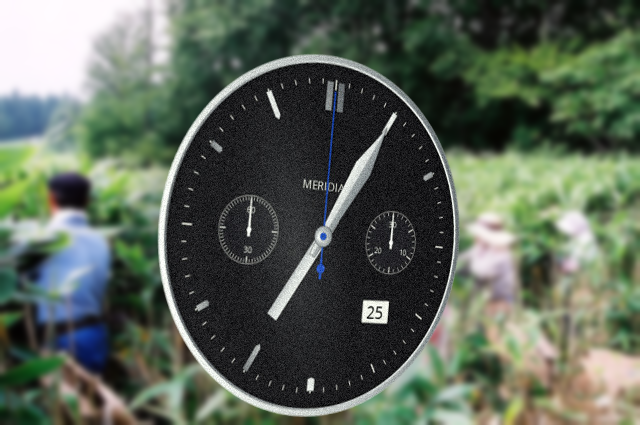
7:05
